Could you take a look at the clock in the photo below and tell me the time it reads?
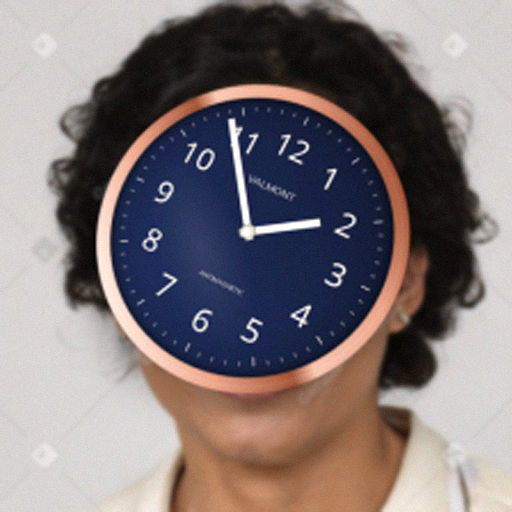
1:54
